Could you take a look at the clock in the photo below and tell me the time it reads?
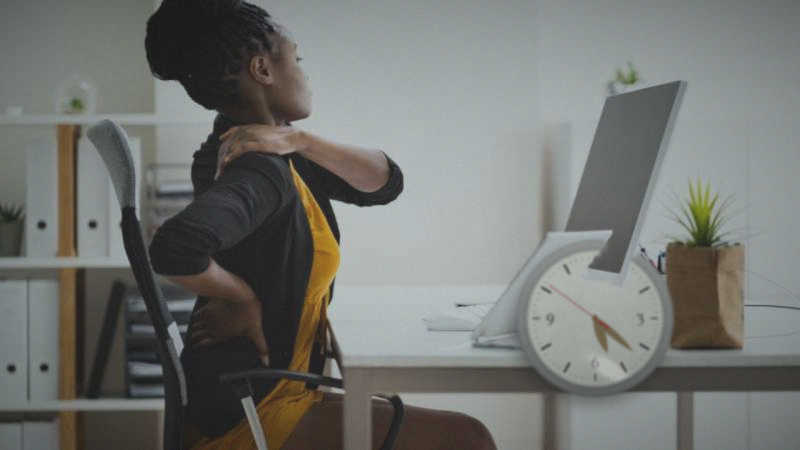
5:21:51
